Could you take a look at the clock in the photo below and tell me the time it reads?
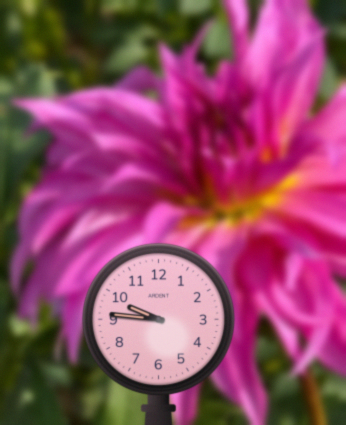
9:46
